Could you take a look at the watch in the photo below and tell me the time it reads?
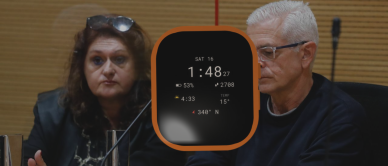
1:48
